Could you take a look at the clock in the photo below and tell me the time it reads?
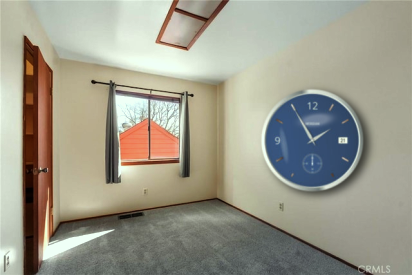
1:55
